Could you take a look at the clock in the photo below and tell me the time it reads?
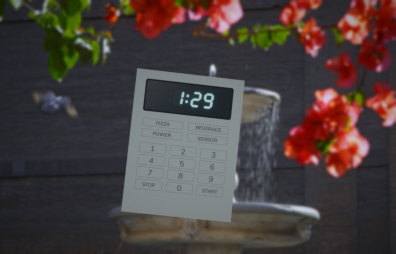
1:29
